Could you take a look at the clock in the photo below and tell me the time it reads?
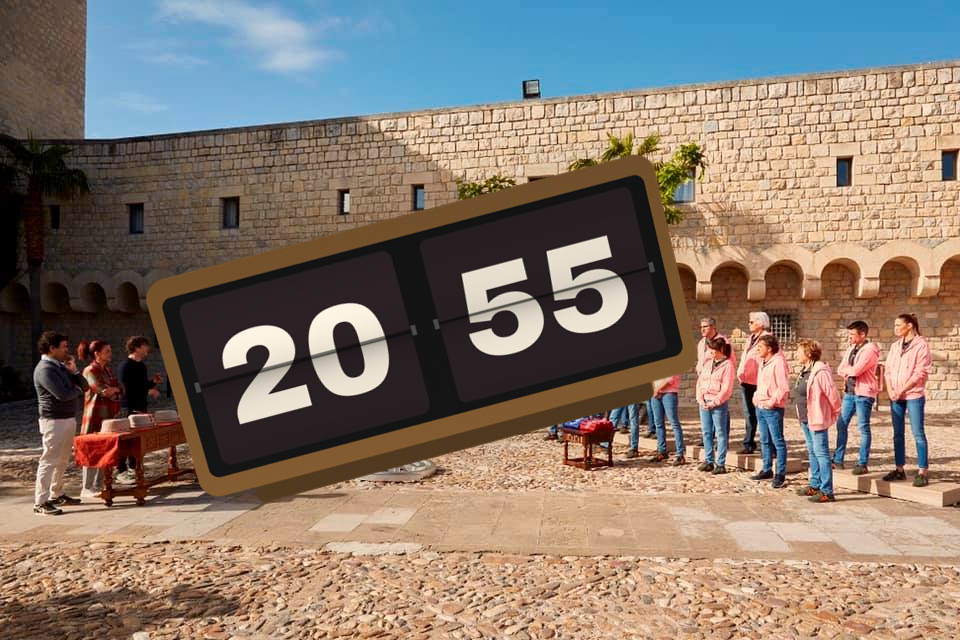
20:55
